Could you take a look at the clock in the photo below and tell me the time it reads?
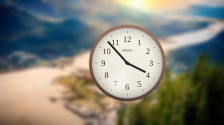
3:53
